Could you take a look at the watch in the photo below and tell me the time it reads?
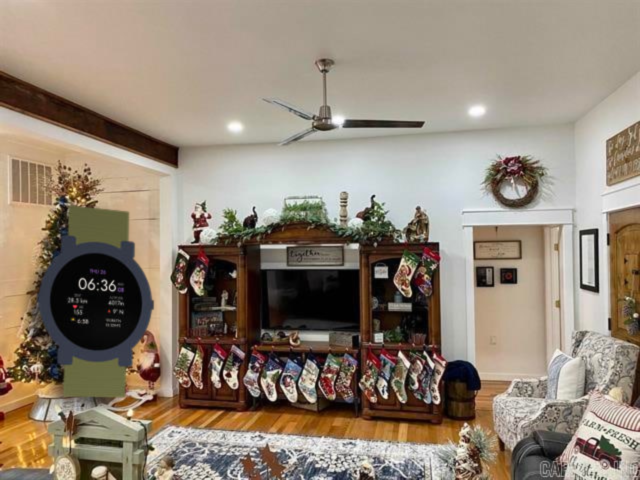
6:36
